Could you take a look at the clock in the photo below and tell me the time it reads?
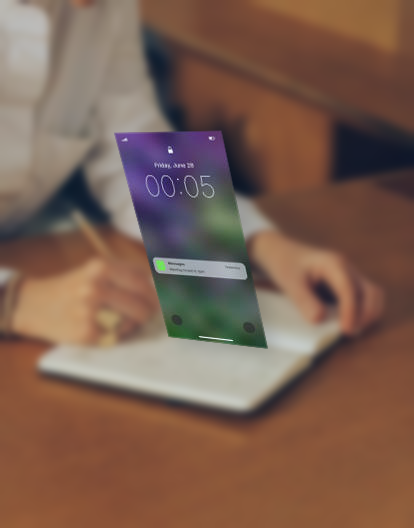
0:05
